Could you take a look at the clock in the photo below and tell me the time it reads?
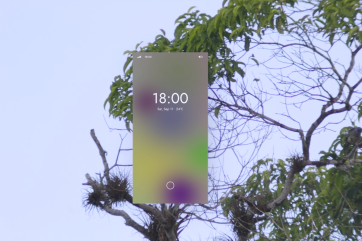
18:00
